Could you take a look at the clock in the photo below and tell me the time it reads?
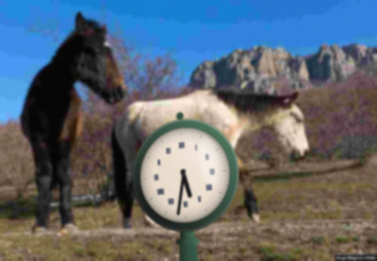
5:32
